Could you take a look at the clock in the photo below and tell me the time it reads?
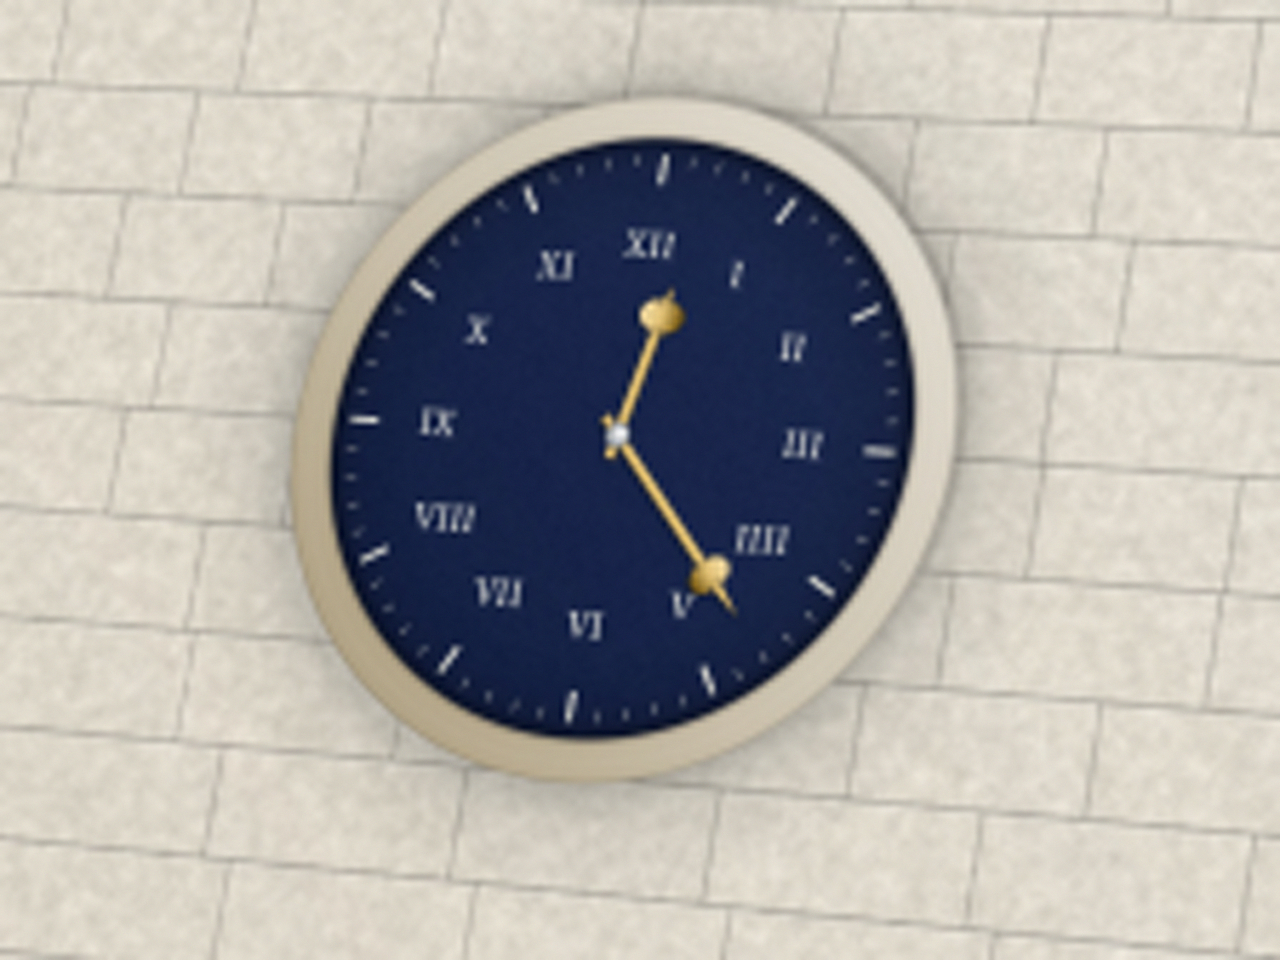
12:23
